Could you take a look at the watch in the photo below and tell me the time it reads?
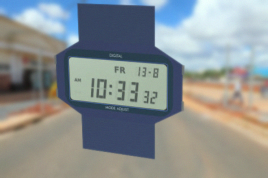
10:33:32
